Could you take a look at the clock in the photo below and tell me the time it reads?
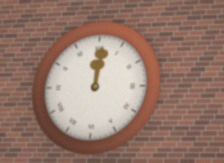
12:01
